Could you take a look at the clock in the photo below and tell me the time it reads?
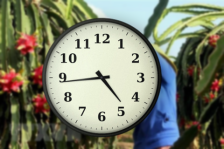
4:44
